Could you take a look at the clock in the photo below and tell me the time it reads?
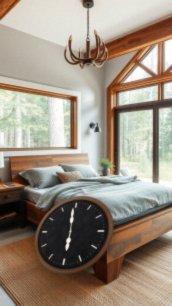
5:59
